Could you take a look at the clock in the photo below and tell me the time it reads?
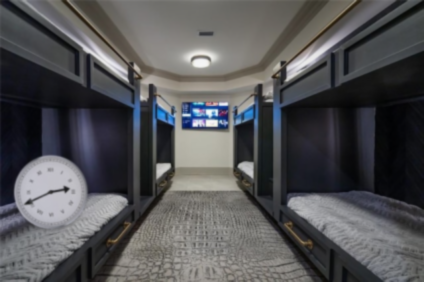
2:41
